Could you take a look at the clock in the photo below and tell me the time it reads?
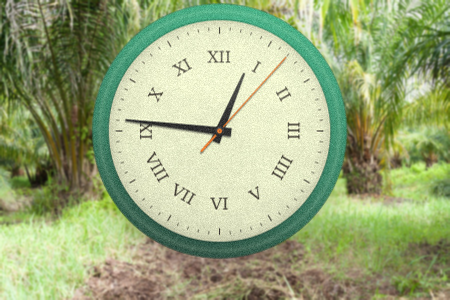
12:46:07
